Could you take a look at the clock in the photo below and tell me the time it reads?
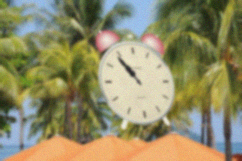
10:54
